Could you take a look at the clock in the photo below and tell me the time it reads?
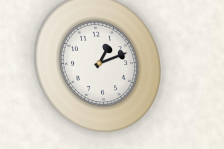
1:12
